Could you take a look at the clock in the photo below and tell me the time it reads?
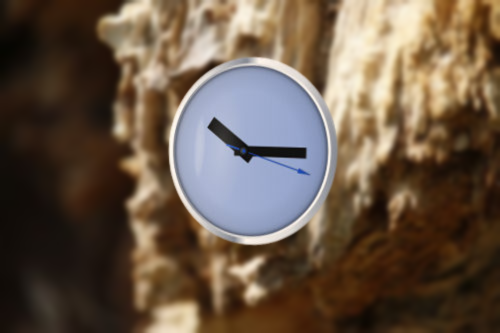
10:15:18
